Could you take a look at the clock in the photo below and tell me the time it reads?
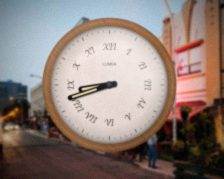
8:42
